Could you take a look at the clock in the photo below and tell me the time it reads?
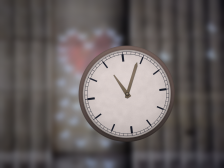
11:04
